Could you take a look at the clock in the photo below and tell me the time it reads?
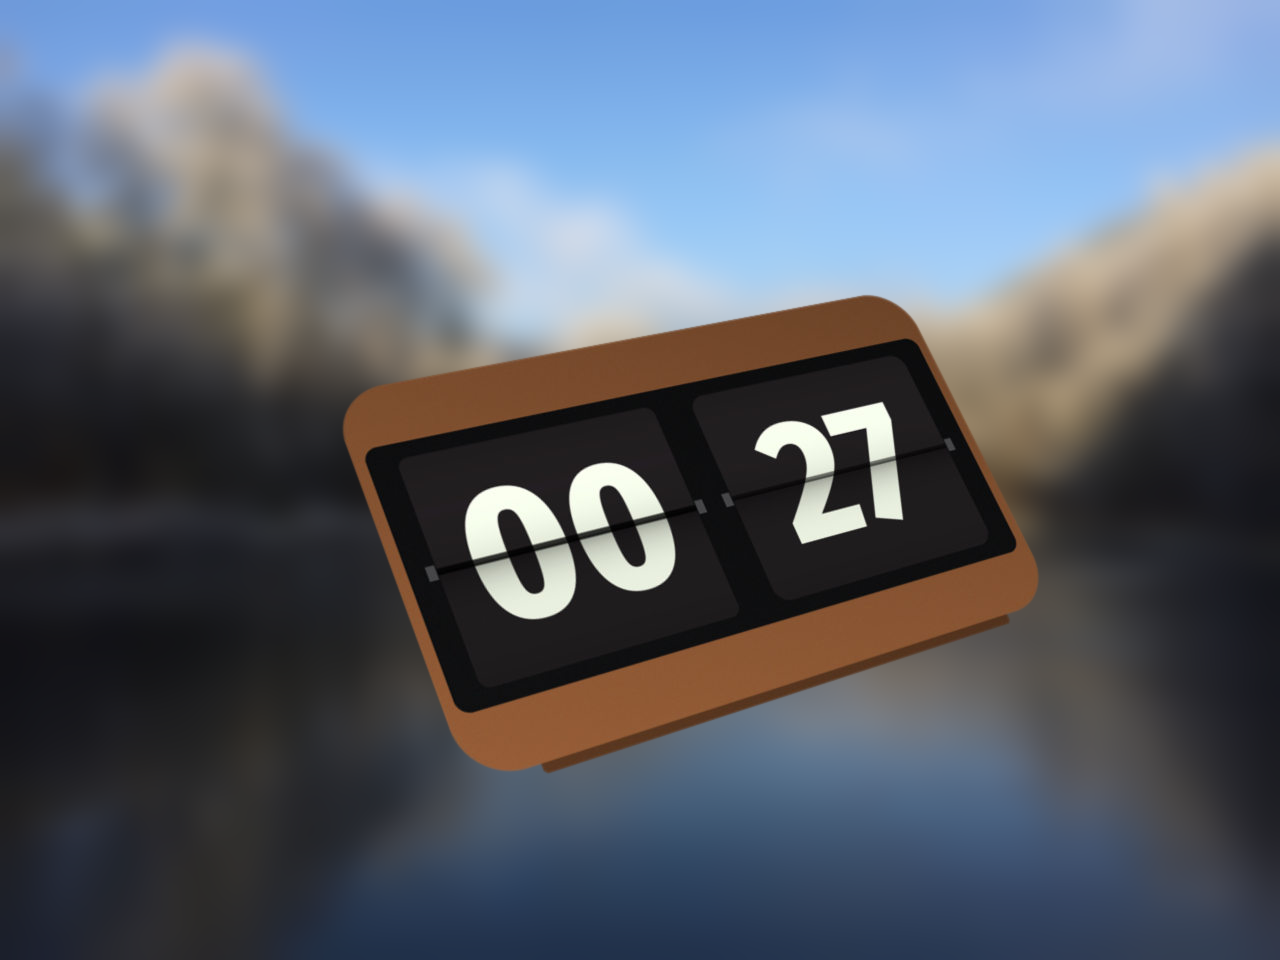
0:27
